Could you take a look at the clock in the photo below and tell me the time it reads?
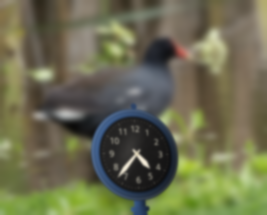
4:37
